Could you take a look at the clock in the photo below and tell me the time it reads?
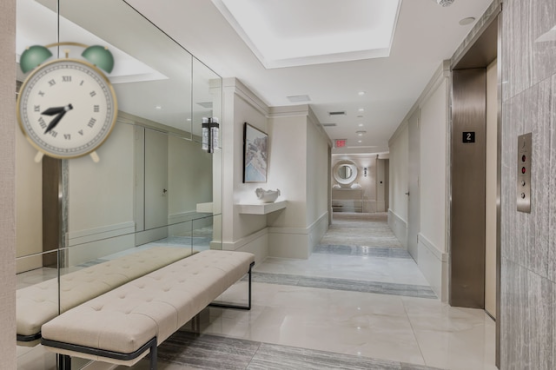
8:37
